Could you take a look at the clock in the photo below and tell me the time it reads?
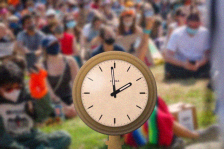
1:59
